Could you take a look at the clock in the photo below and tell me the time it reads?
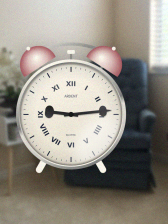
9:14
